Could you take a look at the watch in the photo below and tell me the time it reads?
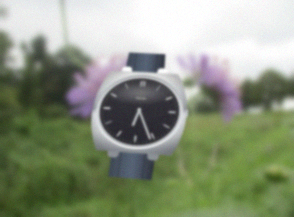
6:26
